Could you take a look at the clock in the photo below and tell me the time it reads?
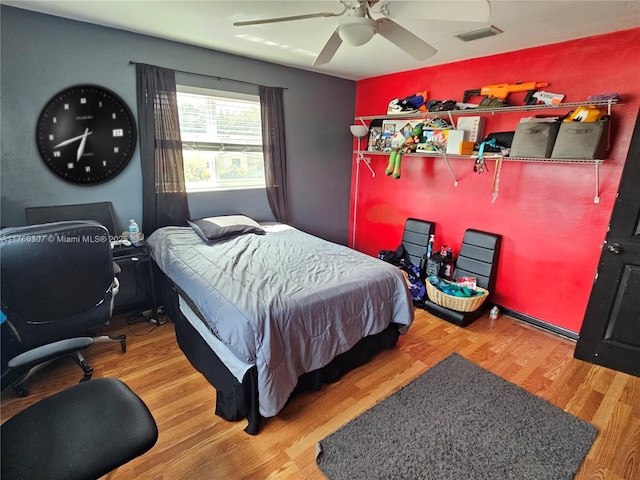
6:42
